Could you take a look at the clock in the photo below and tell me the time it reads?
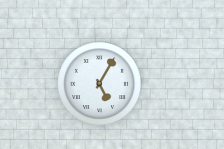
5:05
